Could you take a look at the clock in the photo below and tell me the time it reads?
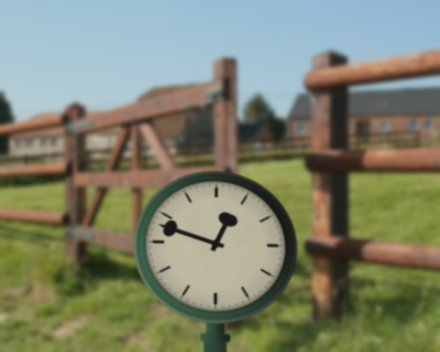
12:48
